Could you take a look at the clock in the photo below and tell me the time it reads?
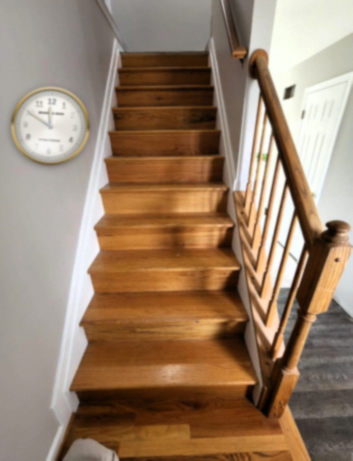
11:50
